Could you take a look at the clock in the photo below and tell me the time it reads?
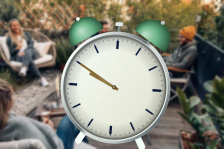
9:50
